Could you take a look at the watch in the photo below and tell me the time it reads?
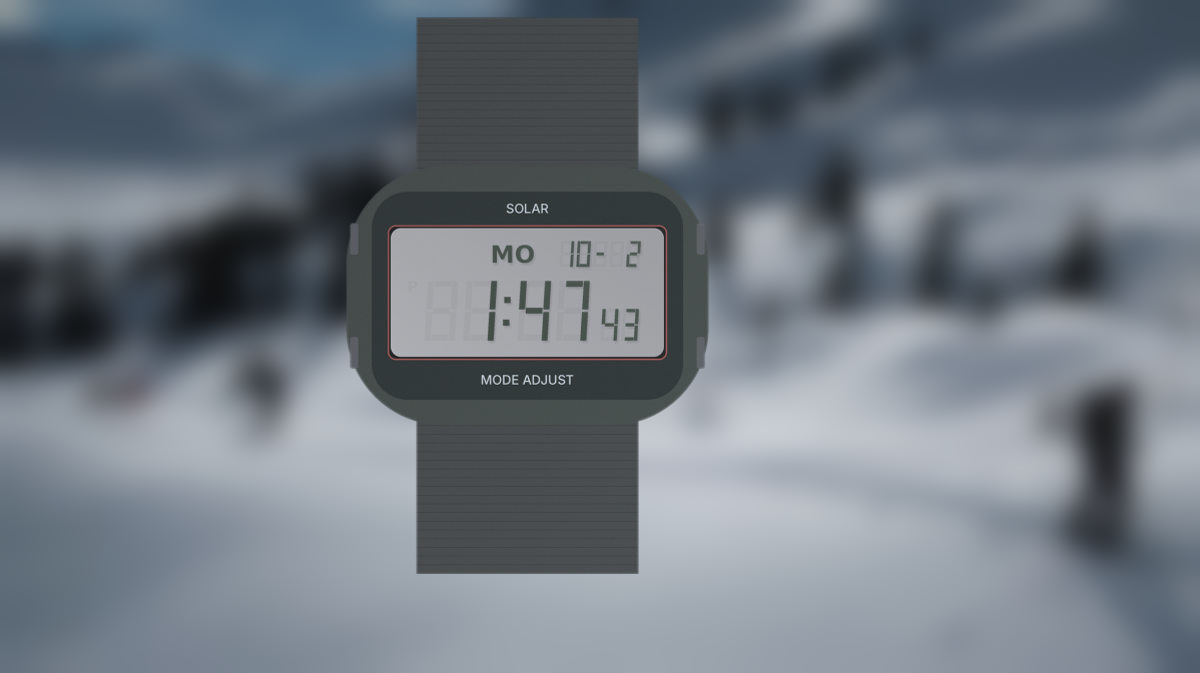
1:47:43
